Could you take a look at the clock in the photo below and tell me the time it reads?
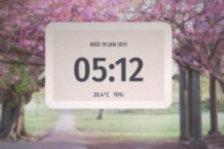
5:12
